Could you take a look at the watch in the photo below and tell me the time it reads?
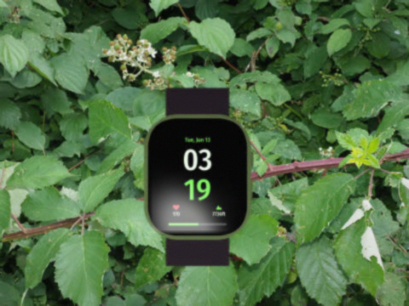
3:19
